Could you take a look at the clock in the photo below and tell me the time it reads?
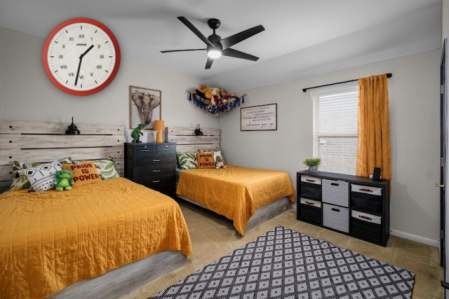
1:32
